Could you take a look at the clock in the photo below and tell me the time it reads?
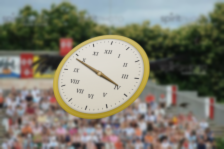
3:49
